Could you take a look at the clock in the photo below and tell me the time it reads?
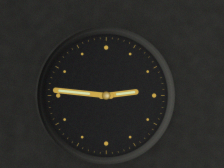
2:46
